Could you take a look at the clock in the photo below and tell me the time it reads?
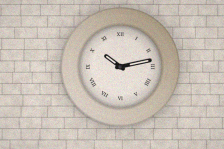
10:13
